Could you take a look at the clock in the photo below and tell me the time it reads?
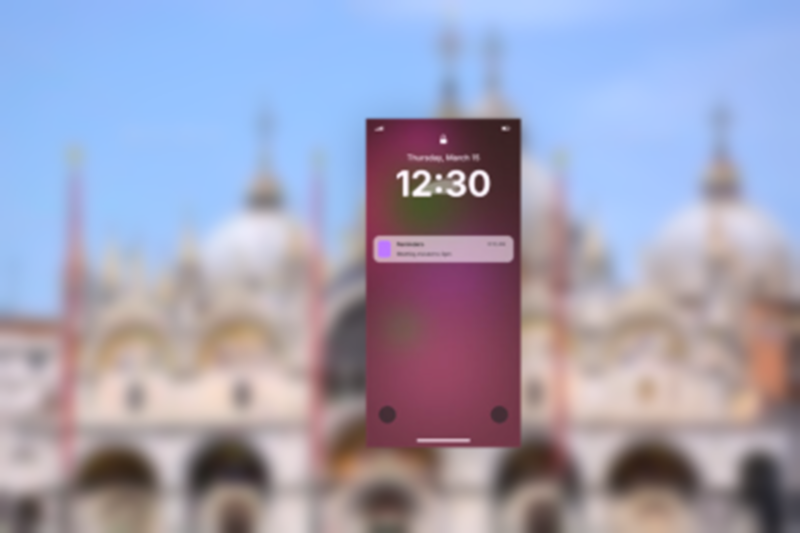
12:30
